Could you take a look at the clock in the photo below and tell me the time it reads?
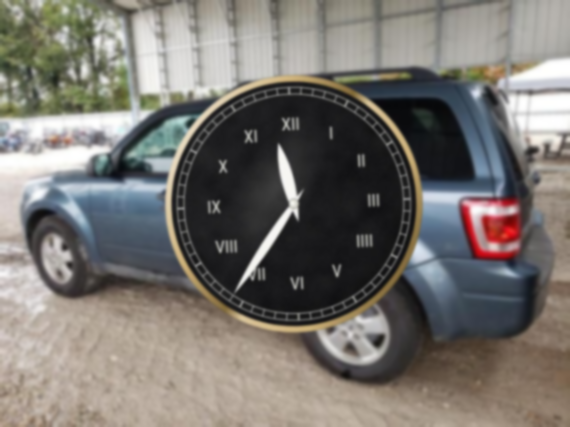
11:36
